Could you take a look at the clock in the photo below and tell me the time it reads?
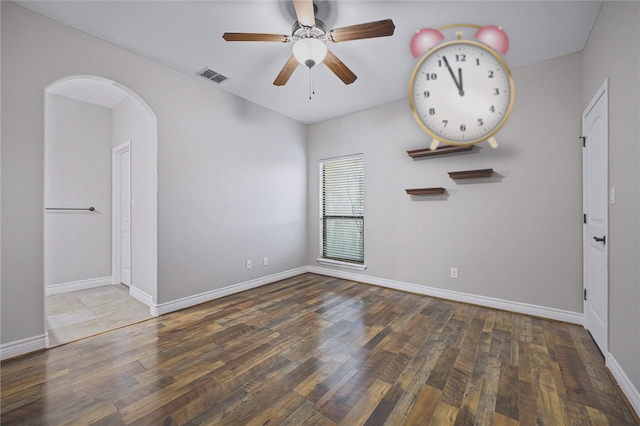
11:56
